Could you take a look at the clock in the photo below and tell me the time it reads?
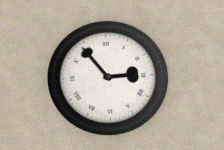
2:54
